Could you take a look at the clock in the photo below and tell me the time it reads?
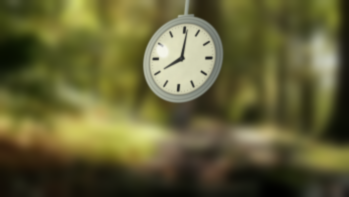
8:01
